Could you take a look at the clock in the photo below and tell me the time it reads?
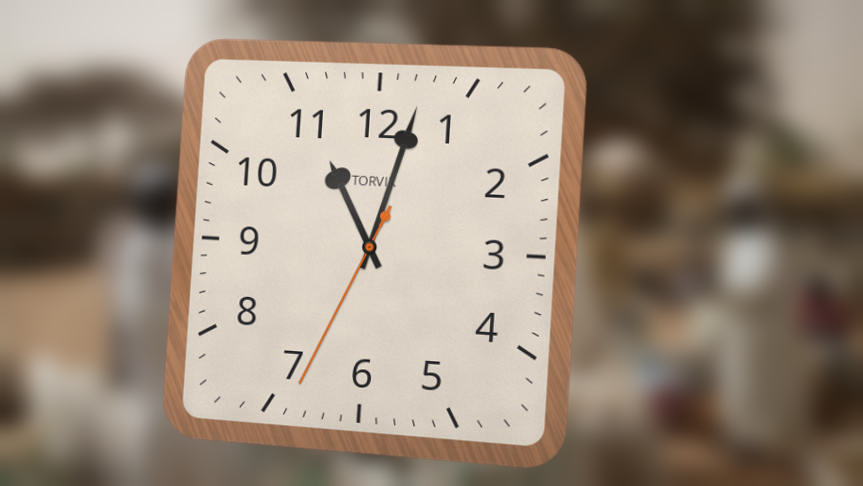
11:02:34
